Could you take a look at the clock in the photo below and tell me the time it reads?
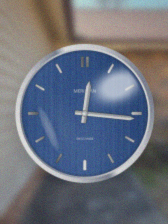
12:16
